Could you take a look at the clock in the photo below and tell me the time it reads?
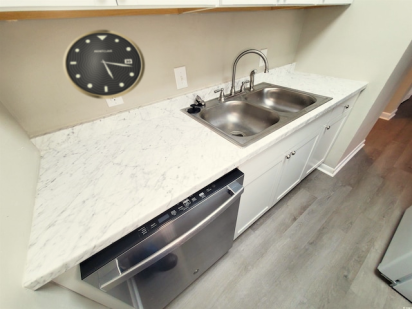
5:17
